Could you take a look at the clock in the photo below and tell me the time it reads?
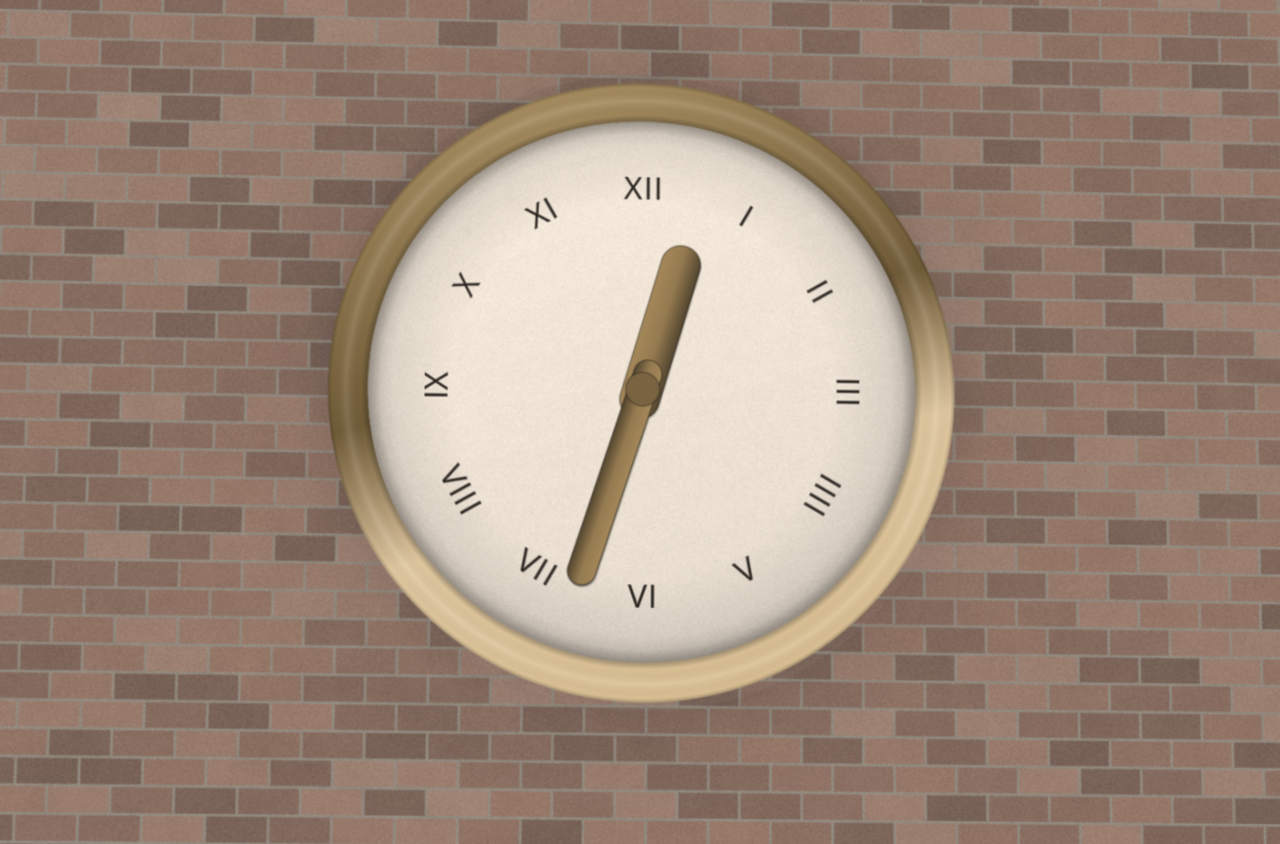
12:33
